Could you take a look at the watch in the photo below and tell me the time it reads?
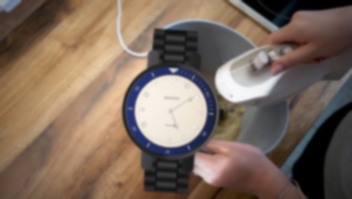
5:09
